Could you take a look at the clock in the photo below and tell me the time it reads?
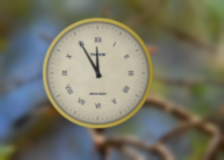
11:55
